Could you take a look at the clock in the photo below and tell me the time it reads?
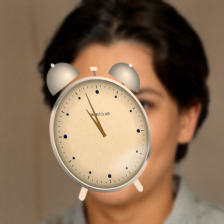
10:57
